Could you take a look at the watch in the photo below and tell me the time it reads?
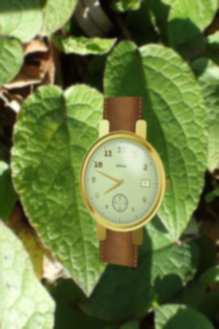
7:48
